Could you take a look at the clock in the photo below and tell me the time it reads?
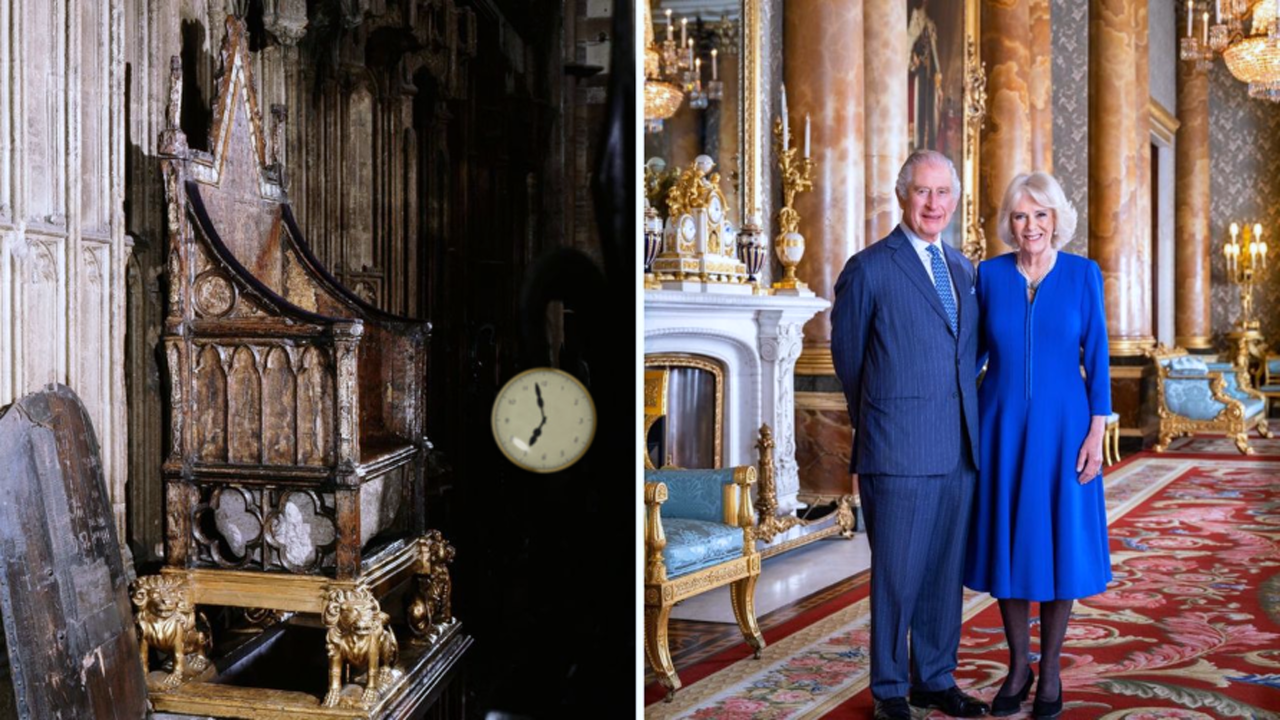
6:58
